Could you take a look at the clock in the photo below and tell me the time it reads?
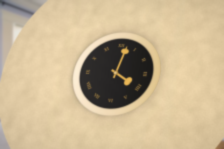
4:02
